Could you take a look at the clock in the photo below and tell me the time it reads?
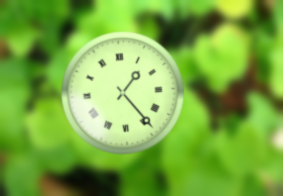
1:24
